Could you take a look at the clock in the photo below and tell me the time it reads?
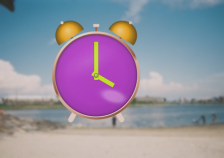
4:00
